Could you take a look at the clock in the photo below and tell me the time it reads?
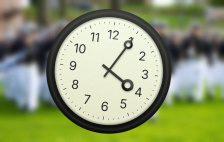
4:05
